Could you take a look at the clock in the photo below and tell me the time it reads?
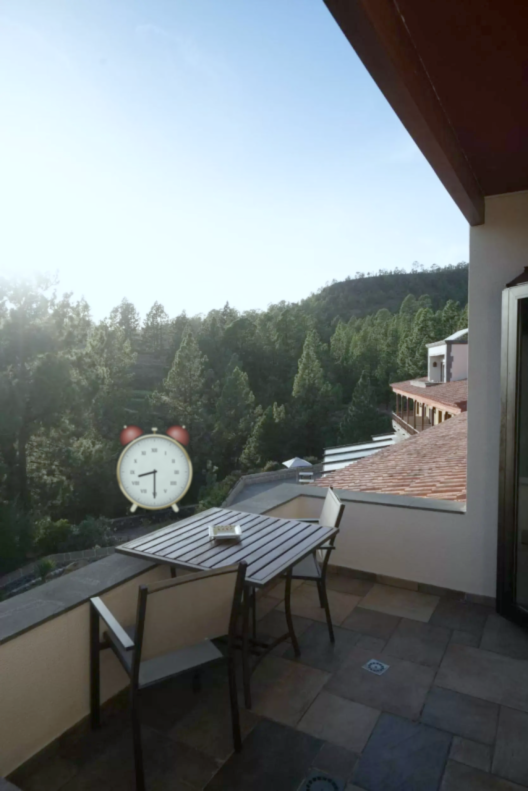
8:30
